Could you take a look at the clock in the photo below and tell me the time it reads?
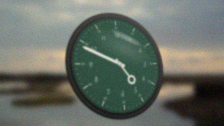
4:49
